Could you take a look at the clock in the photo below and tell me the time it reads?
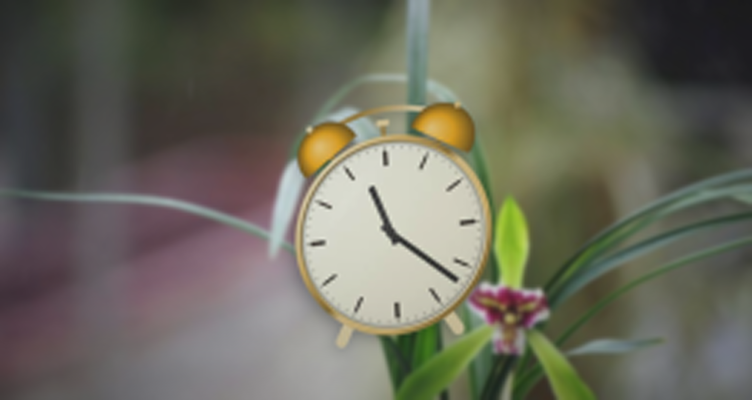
11:22
